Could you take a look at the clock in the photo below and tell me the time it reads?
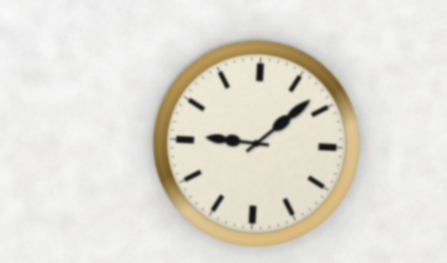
9:08
